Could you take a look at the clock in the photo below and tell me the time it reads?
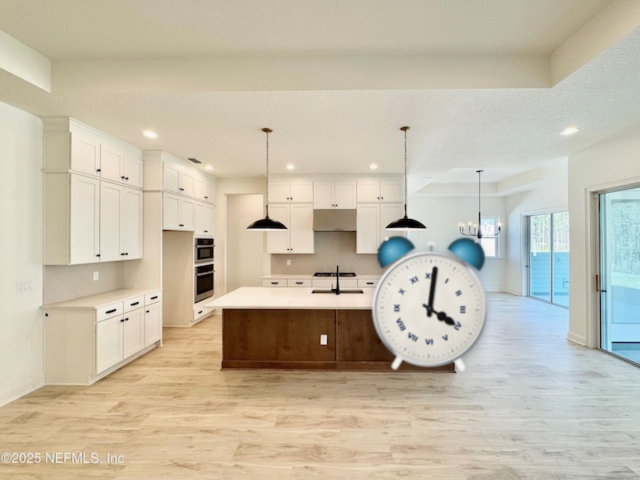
4:01
